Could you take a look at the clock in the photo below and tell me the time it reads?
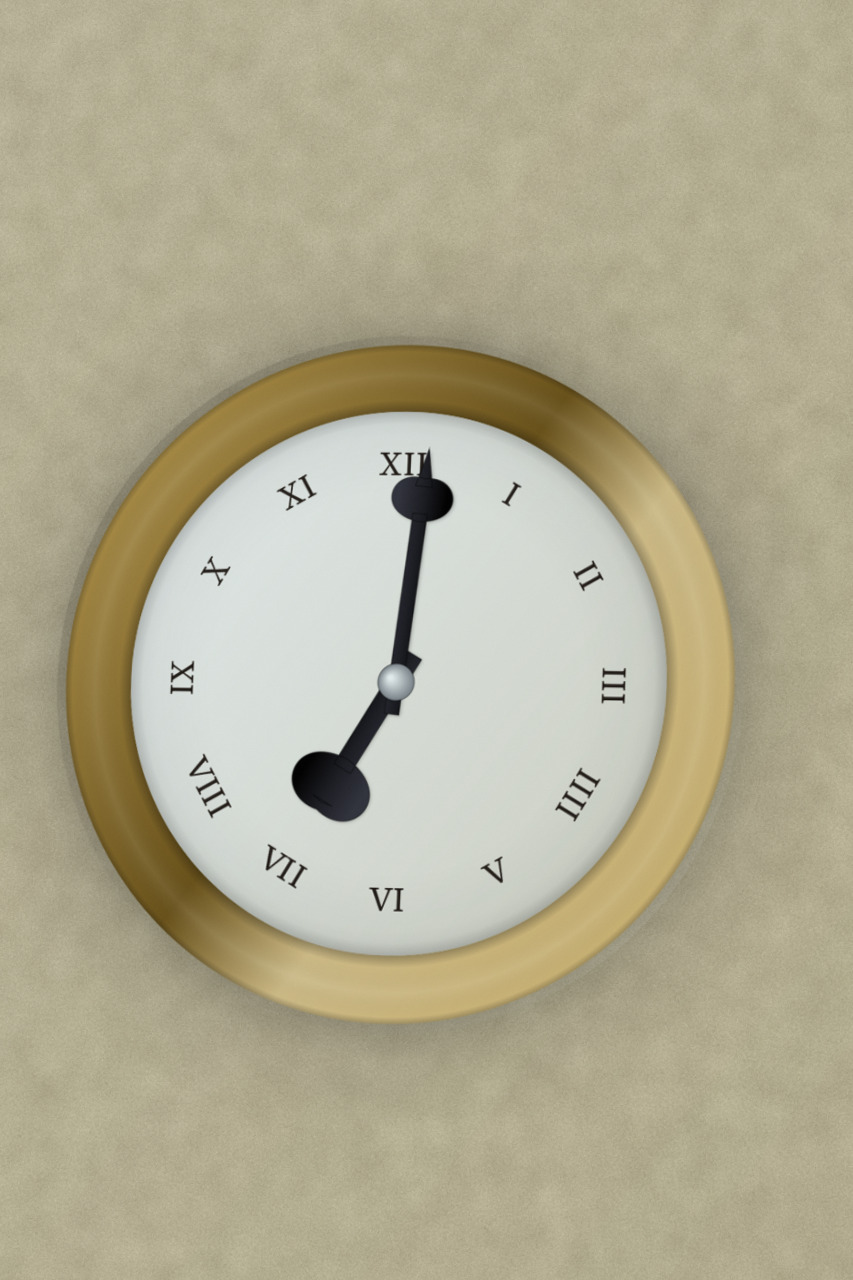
7:01
